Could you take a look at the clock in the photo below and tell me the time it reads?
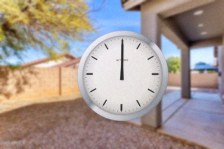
12:00
